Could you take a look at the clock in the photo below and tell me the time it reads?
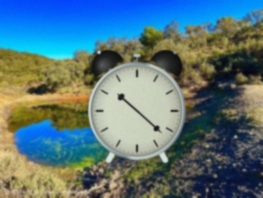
10:22
